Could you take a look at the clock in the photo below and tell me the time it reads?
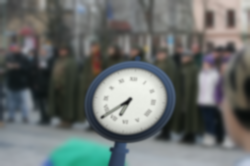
6:38
